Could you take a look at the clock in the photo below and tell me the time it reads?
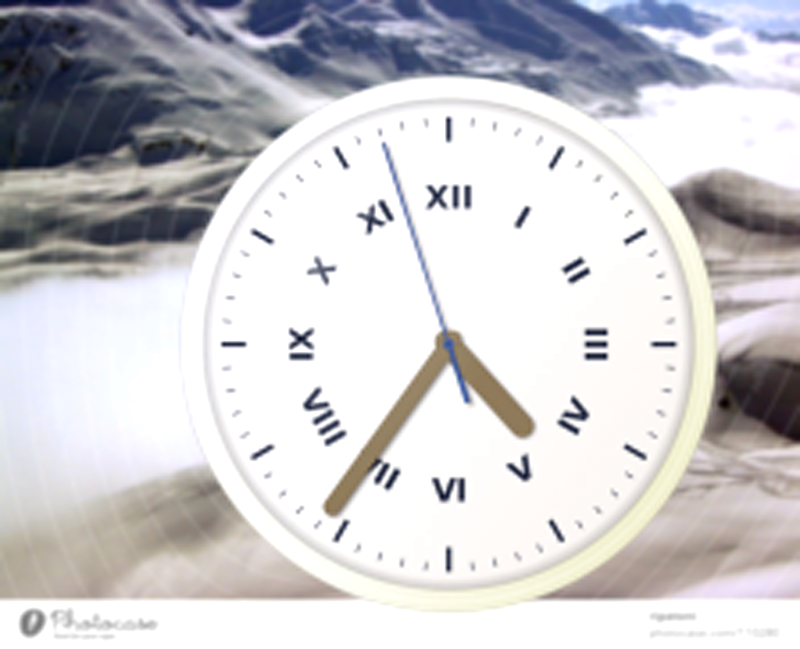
4:35:57
